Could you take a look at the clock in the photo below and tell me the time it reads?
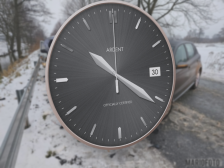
10:21:00
